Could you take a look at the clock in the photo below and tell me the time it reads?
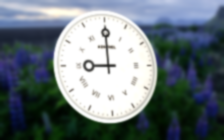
9:00
